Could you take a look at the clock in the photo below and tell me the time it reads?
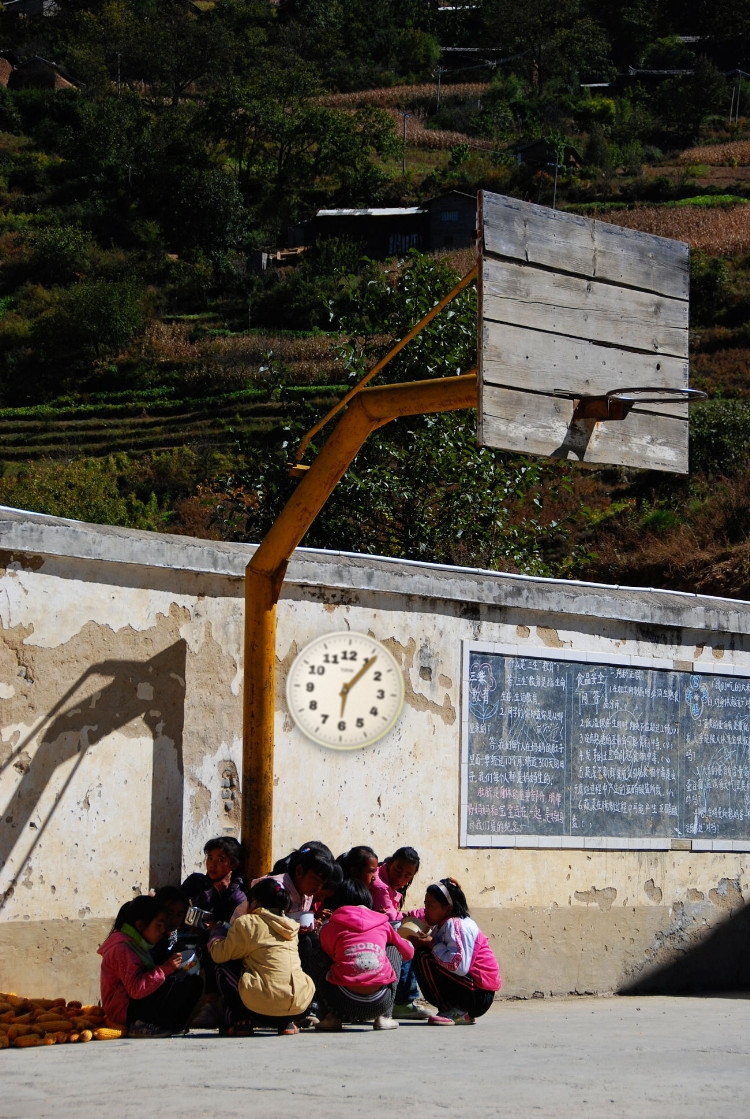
6:06
